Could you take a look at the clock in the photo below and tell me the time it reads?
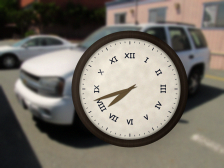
7:42
